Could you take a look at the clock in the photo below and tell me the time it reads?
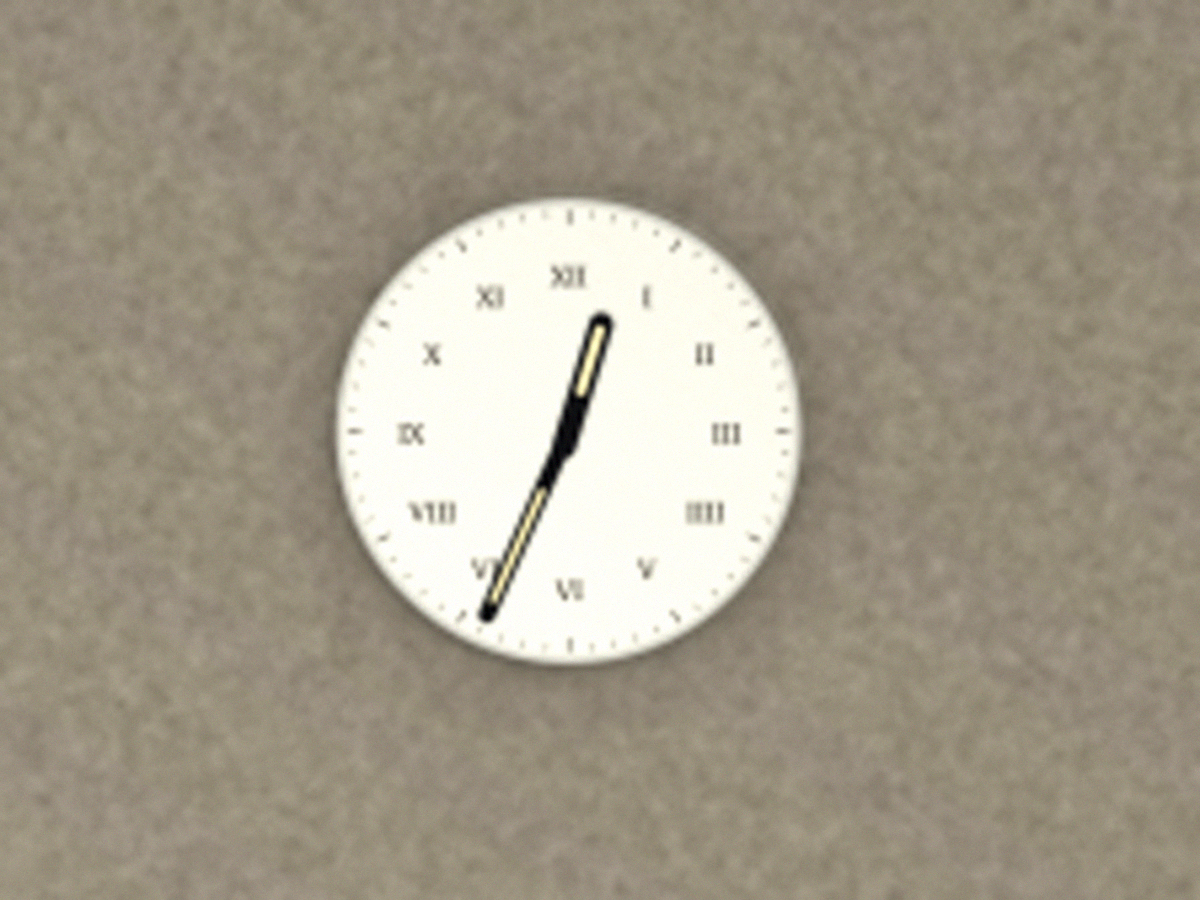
12:34
